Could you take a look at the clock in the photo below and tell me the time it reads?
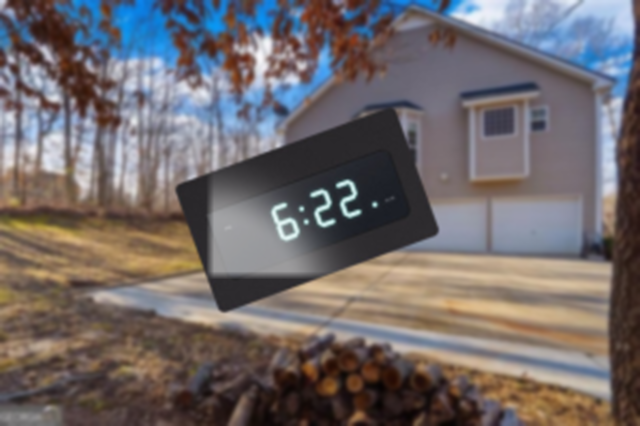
6:22
